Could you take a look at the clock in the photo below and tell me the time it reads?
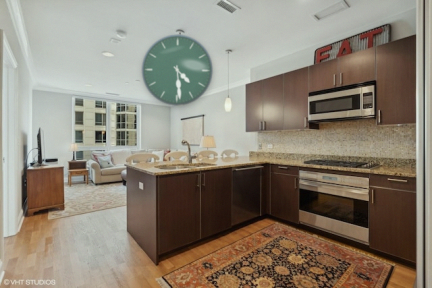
4:29
